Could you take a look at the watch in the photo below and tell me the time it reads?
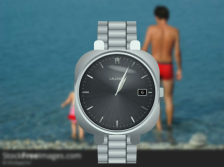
1:04
